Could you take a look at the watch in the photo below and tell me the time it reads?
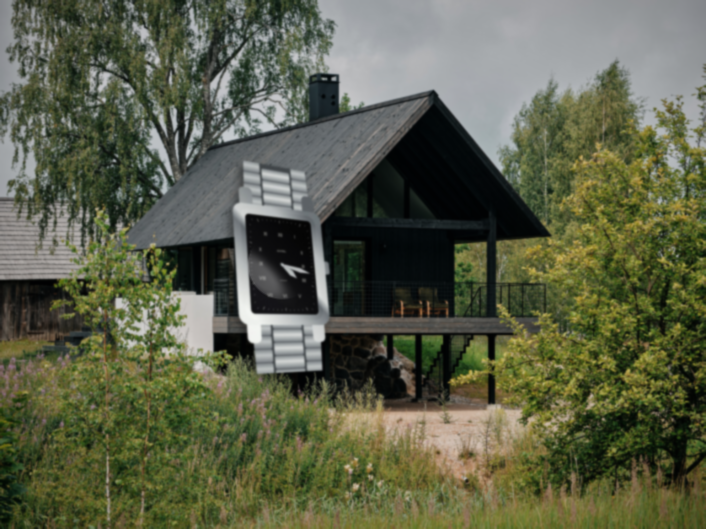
4:17
